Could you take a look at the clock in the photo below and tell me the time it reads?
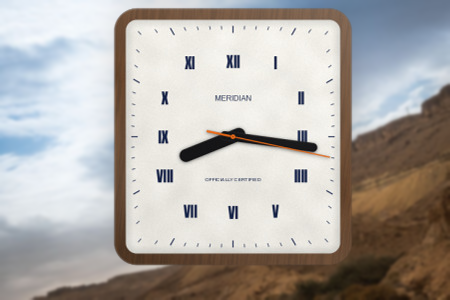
8:16:17
